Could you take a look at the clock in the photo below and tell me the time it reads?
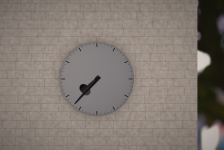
7:37
